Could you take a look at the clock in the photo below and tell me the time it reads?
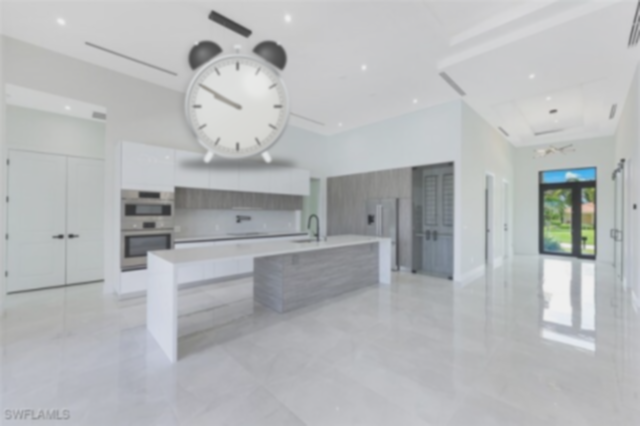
9:50
